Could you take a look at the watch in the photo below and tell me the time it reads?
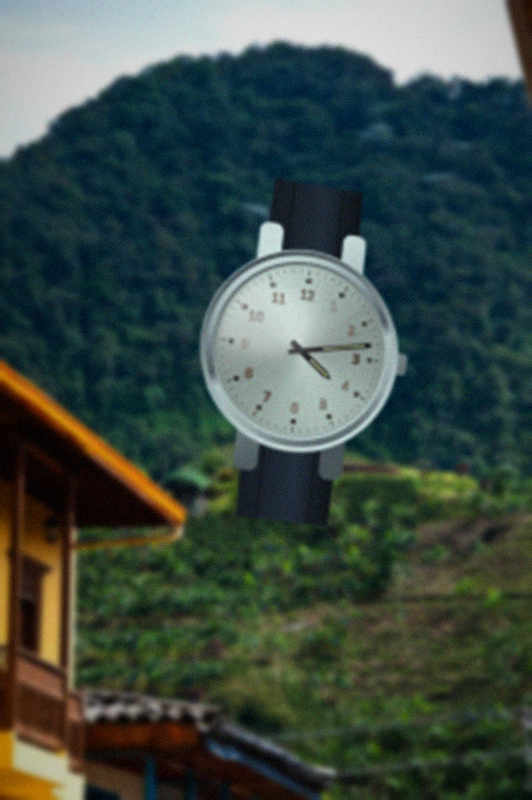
4:13
